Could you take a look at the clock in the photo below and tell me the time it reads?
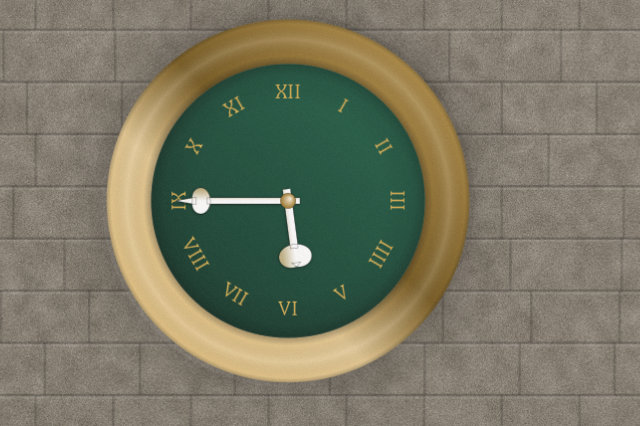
5:45
